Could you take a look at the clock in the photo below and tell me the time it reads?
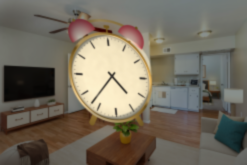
4:37
